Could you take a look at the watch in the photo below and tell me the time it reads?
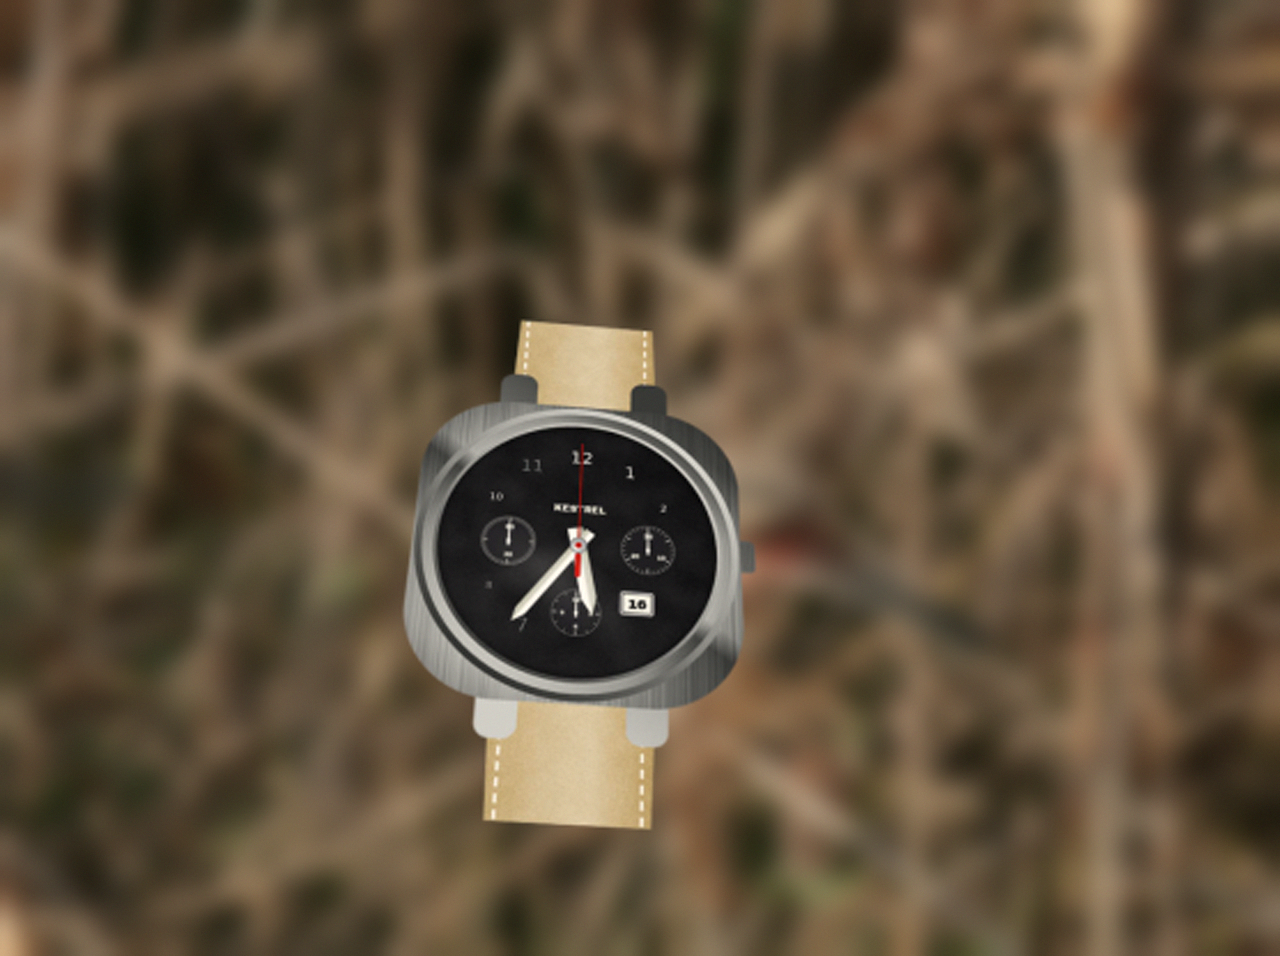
5:36
